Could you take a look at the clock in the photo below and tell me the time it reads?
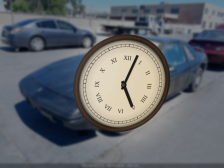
5:03
